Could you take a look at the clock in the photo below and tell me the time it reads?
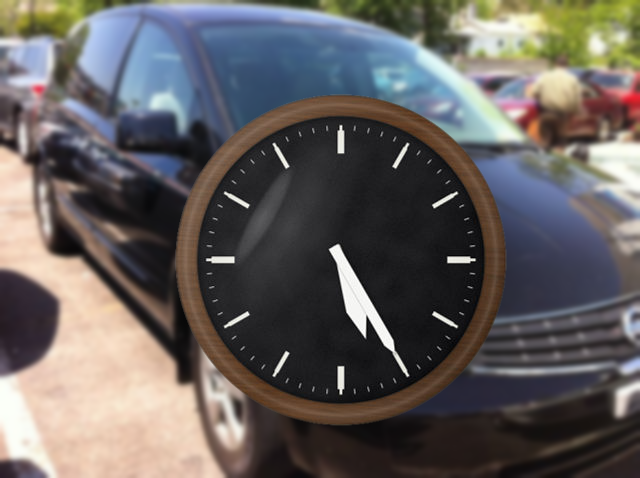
5:25
